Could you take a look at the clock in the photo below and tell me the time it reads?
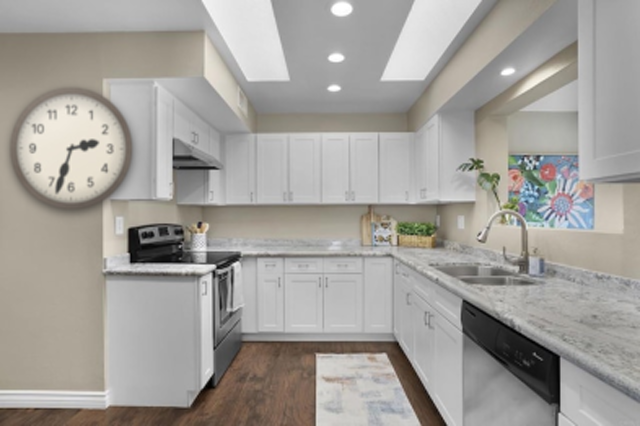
2:33
